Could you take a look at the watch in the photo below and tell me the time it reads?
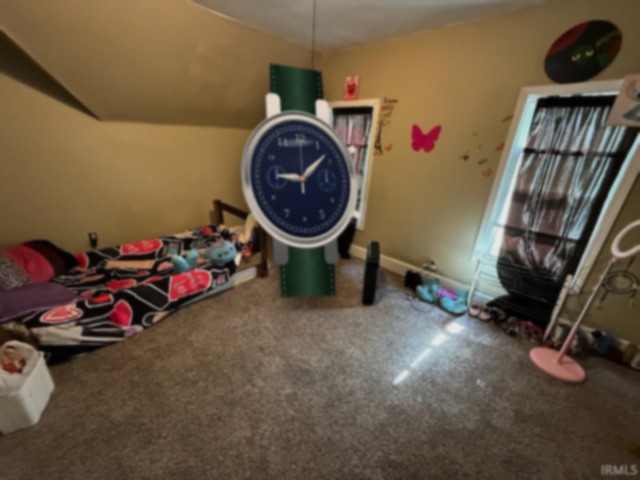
9:08
